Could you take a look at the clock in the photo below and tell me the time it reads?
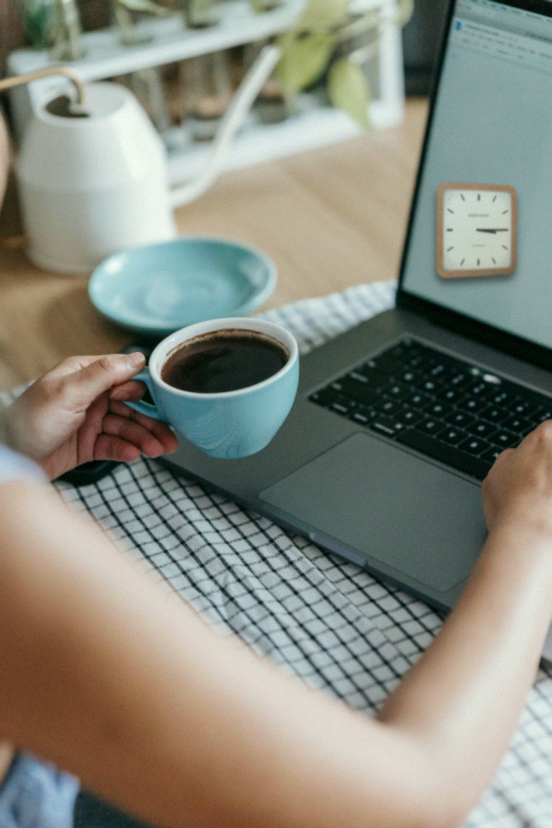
3:15
